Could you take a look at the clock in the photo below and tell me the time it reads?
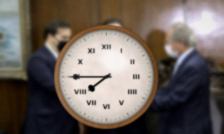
7:45
